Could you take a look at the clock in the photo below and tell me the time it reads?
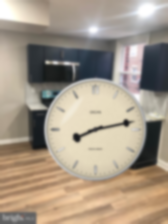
8:13
